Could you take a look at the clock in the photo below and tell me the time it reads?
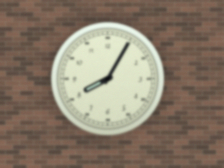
8:05
